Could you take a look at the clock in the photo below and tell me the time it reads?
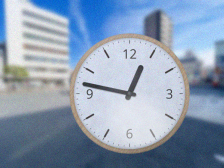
12:47
